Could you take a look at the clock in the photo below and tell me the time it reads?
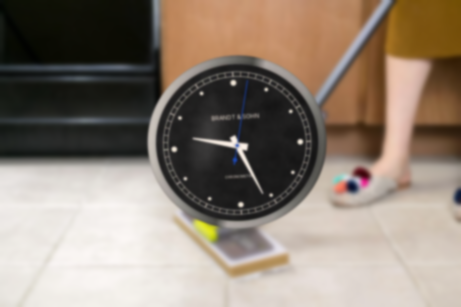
9:26:02
